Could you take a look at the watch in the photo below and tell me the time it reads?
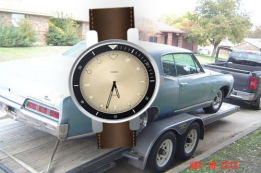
5:33
